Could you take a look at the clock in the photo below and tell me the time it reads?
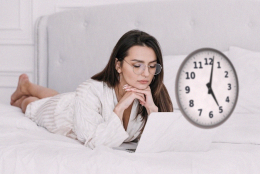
5:02
